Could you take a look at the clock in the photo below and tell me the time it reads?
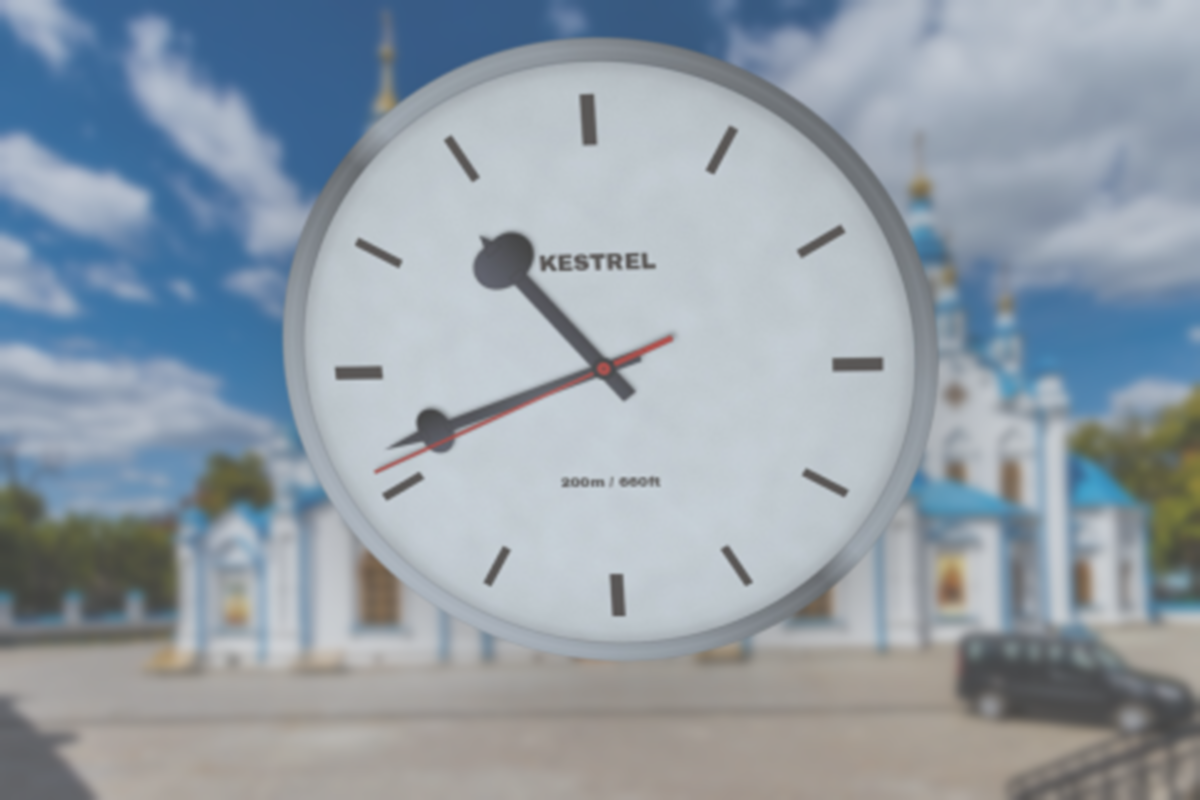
10:41:41
